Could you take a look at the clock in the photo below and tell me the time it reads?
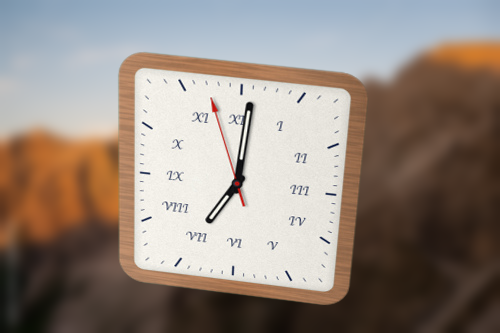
7:00:57
